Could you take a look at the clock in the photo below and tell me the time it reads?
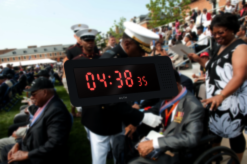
4:38:35
